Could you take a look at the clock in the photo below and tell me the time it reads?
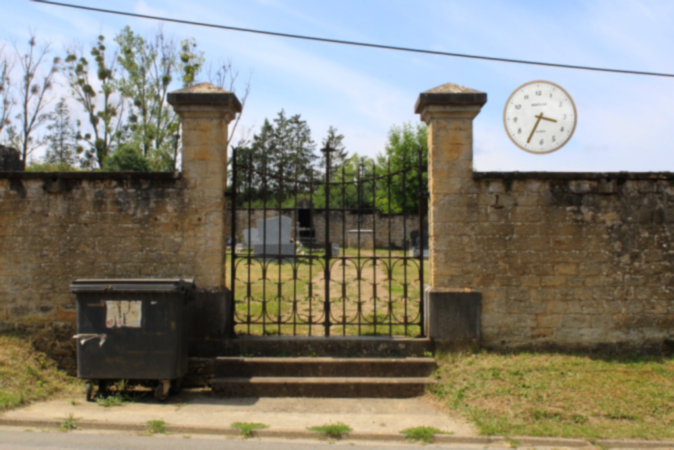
3:35
